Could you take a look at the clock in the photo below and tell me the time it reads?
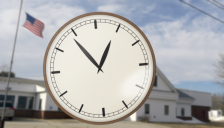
12:54
